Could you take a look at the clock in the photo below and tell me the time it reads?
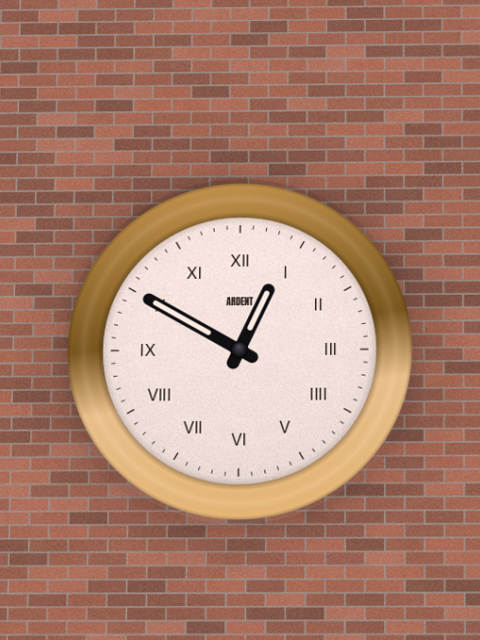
12:50
